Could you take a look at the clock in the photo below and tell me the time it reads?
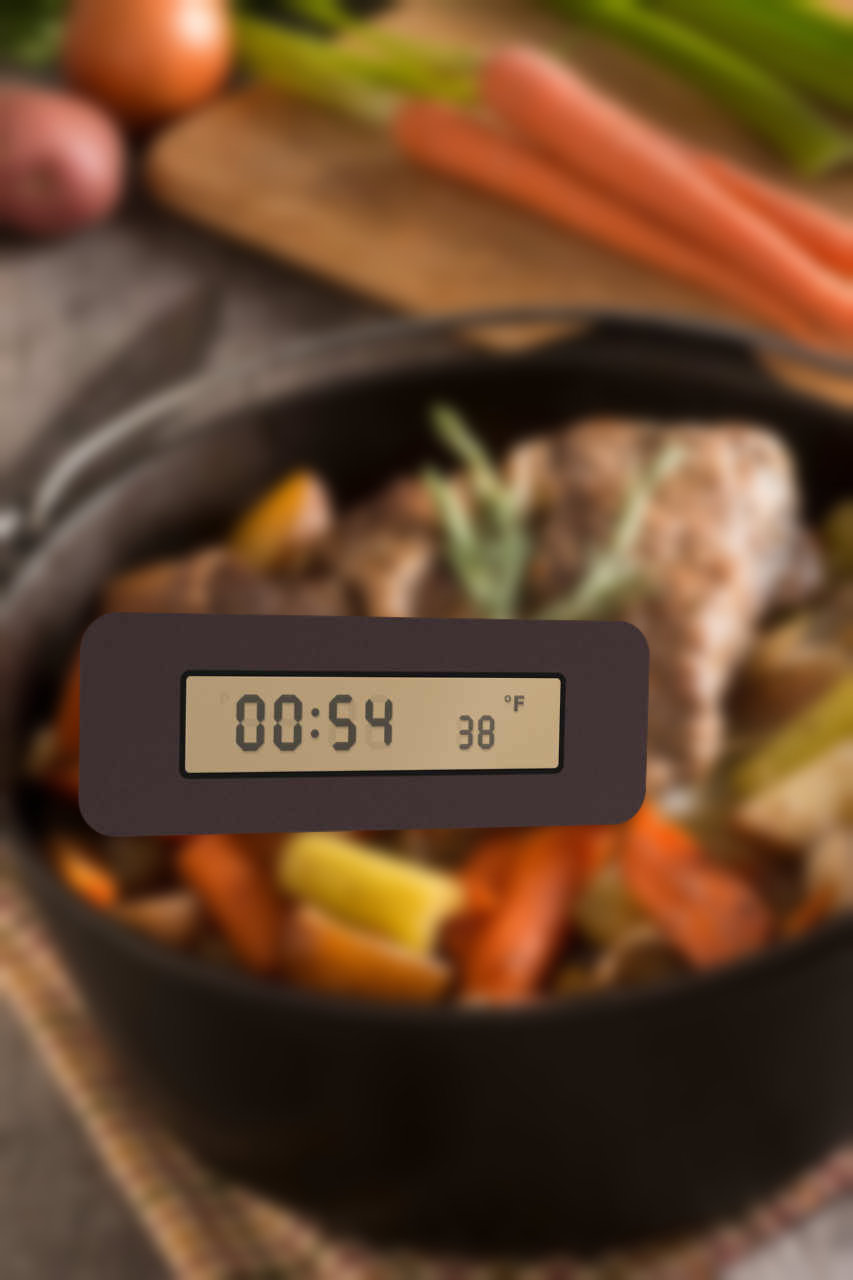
0:54
